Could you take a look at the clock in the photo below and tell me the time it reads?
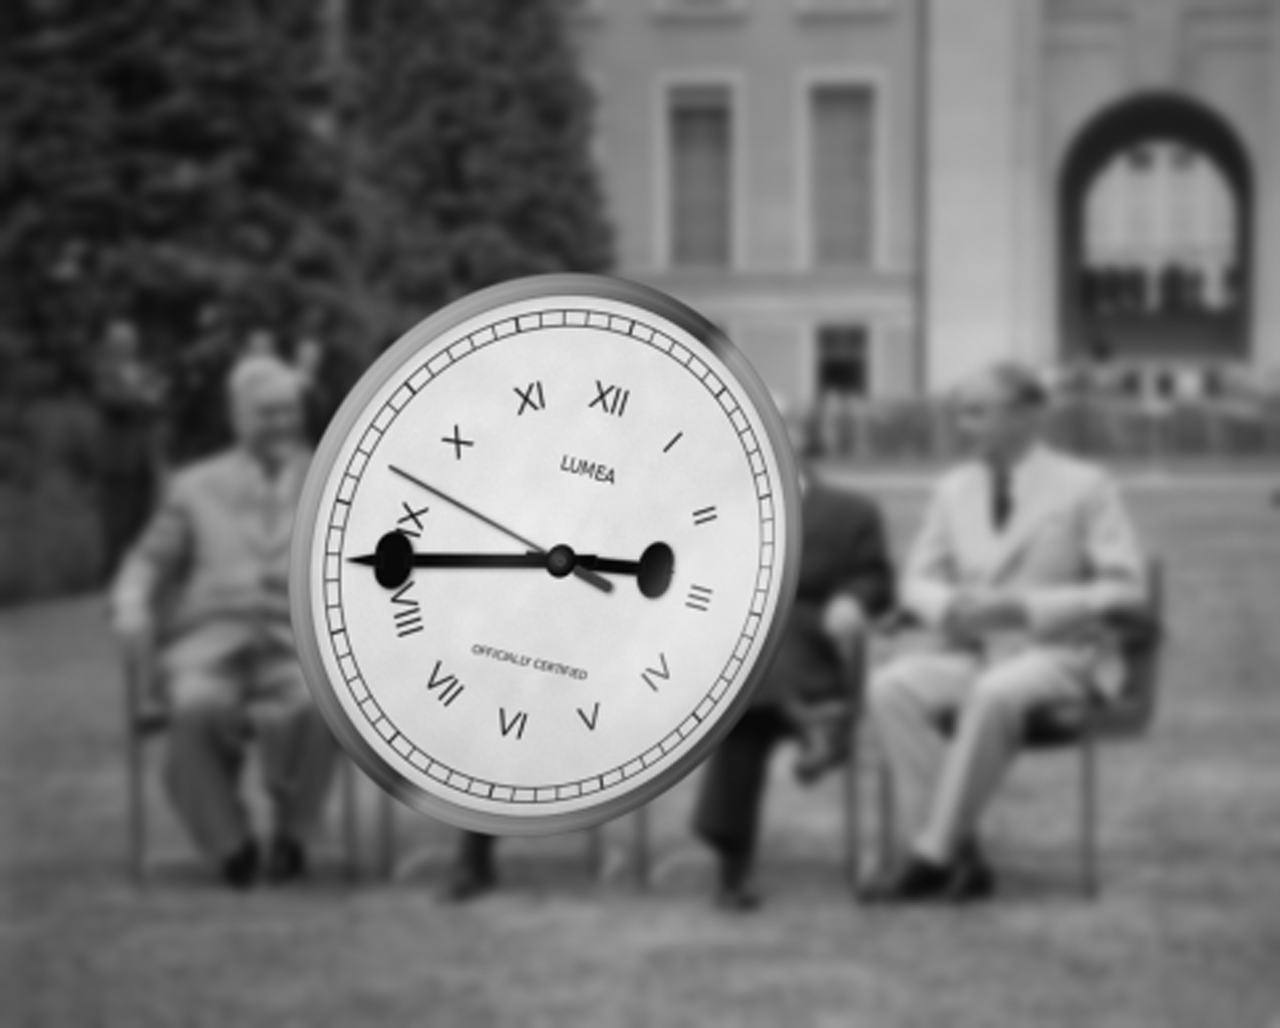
2:42:47
